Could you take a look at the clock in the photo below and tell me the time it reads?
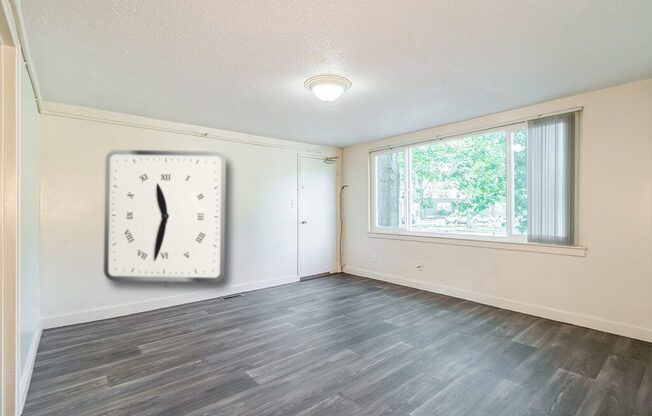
11:32
